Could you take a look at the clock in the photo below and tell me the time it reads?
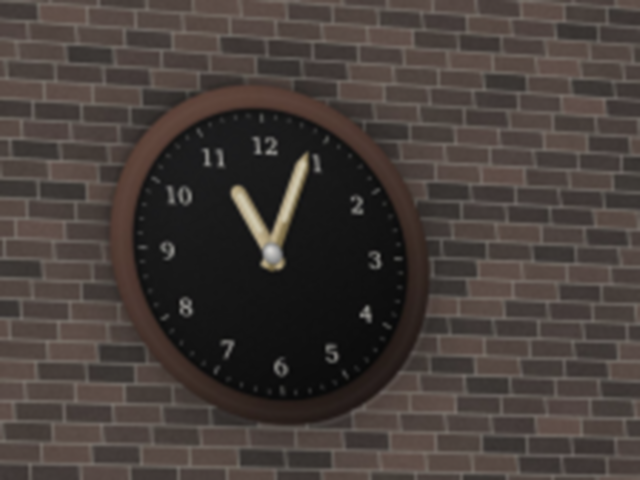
11:04
